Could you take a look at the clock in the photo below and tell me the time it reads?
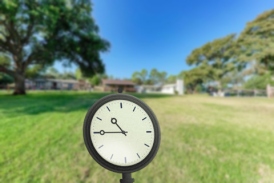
10:45
